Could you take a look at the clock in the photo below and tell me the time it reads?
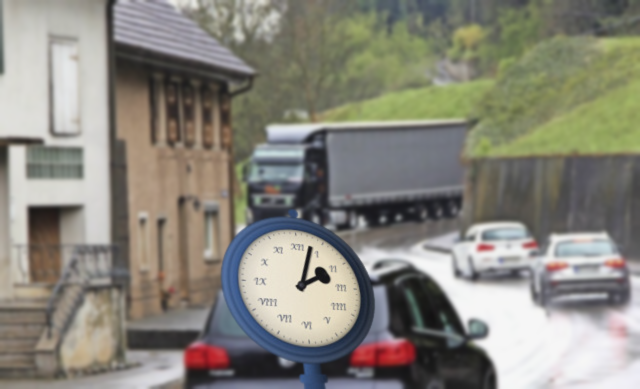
2:03
